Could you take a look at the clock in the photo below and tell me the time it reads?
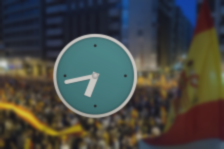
6:43
